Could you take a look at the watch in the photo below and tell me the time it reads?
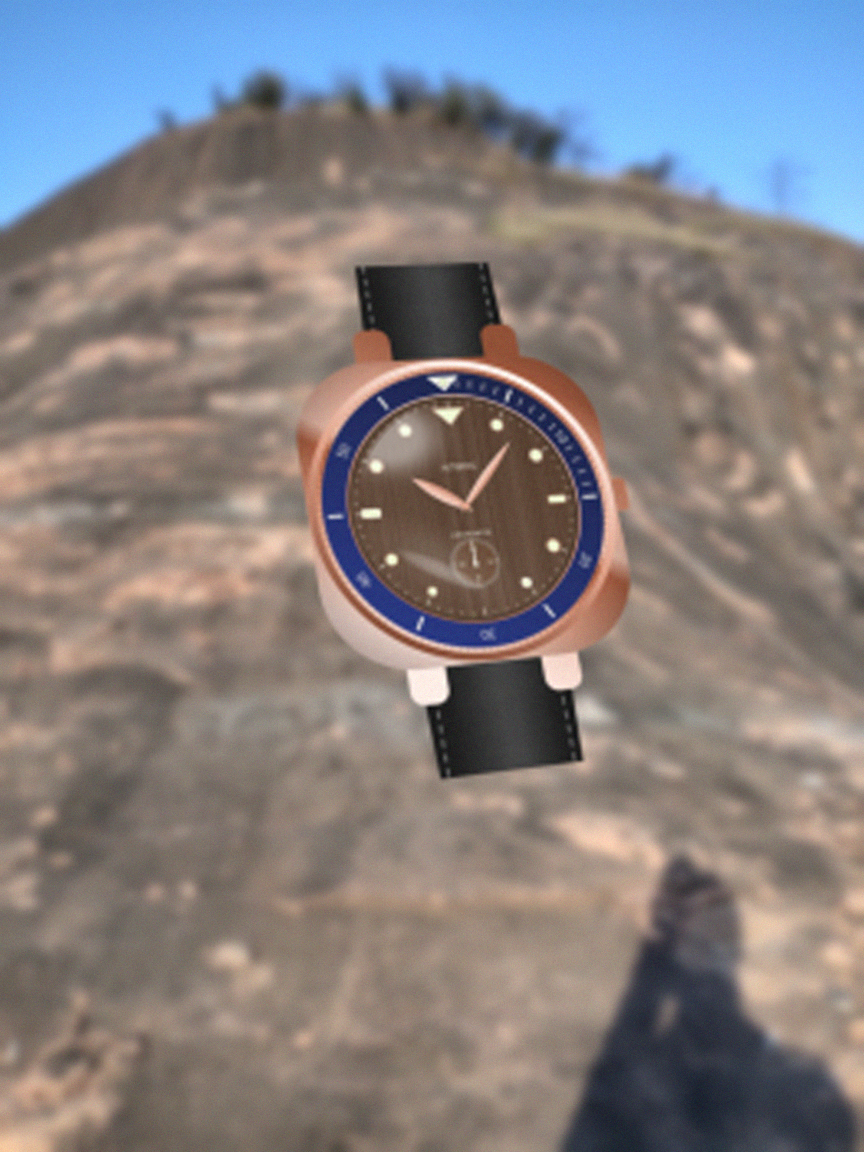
10:07
